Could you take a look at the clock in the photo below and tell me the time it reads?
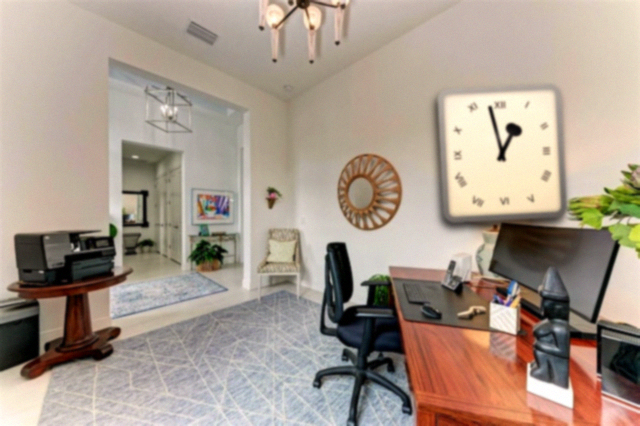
12:58
